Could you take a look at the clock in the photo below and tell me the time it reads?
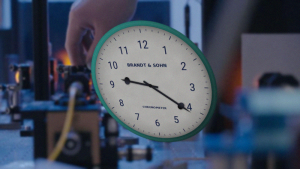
9:21
